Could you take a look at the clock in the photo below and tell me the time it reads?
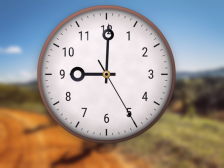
9:00:25
